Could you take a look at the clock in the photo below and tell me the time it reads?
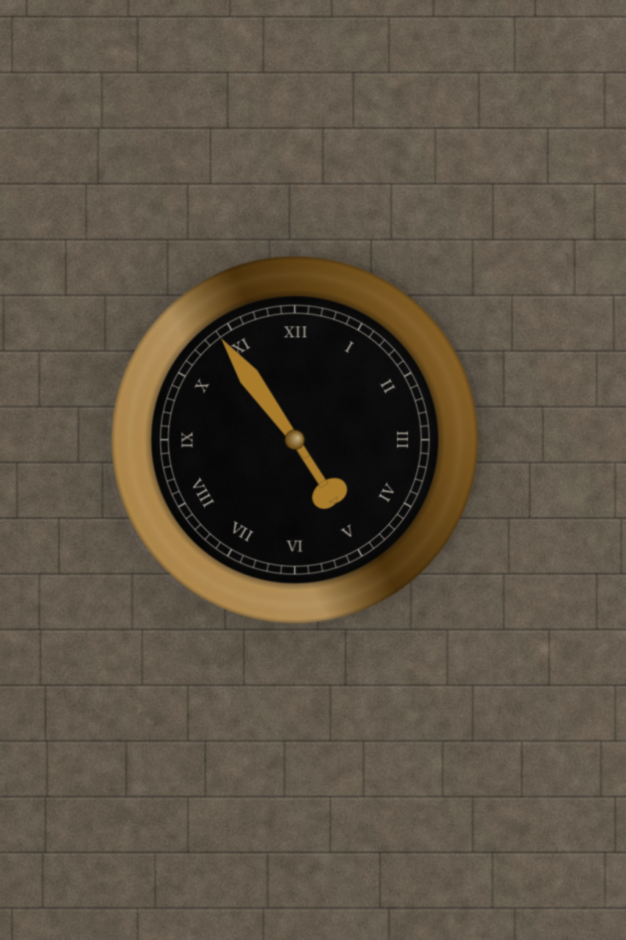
4:54
